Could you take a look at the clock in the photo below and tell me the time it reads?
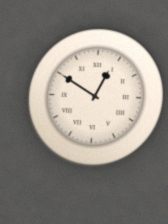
12:50
